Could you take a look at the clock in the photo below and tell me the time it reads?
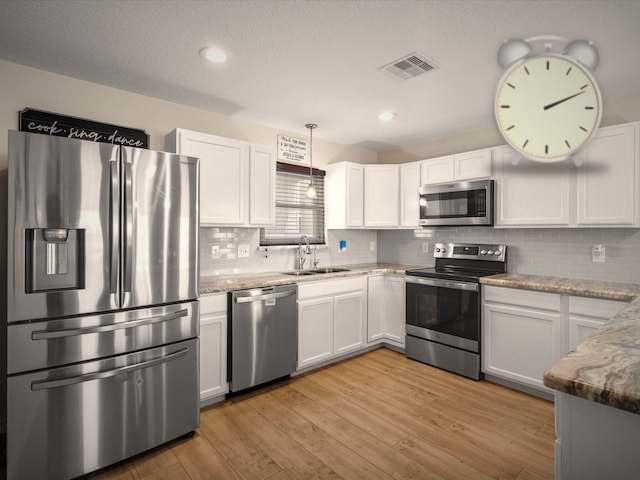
2:11
